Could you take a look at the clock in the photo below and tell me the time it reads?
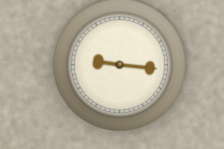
9:16
